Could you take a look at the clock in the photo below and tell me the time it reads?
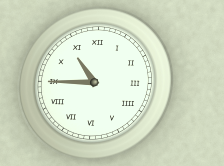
10:45
